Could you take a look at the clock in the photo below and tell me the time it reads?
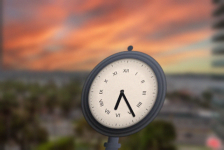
6:24
